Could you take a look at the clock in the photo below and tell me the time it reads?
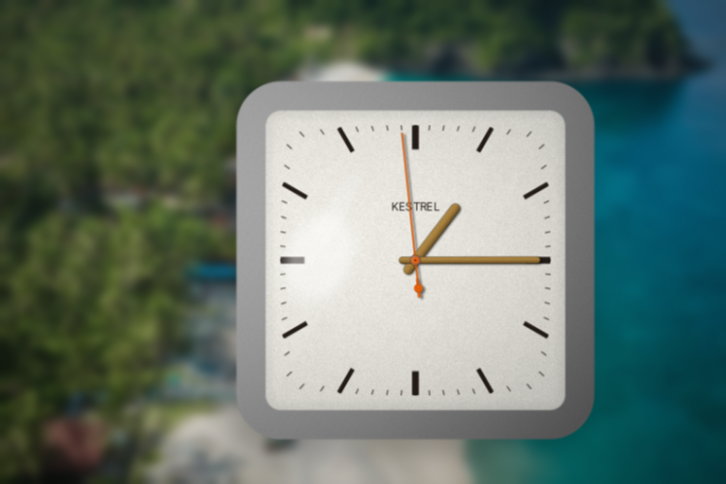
1:14:59
